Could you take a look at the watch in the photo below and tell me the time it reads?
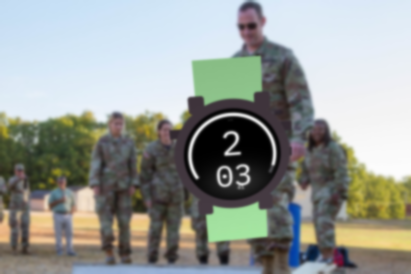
2:03
